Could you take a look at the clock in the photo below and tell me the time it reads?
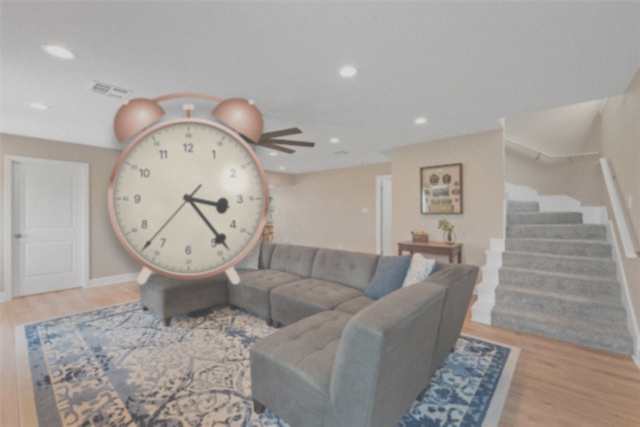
3:23:37
